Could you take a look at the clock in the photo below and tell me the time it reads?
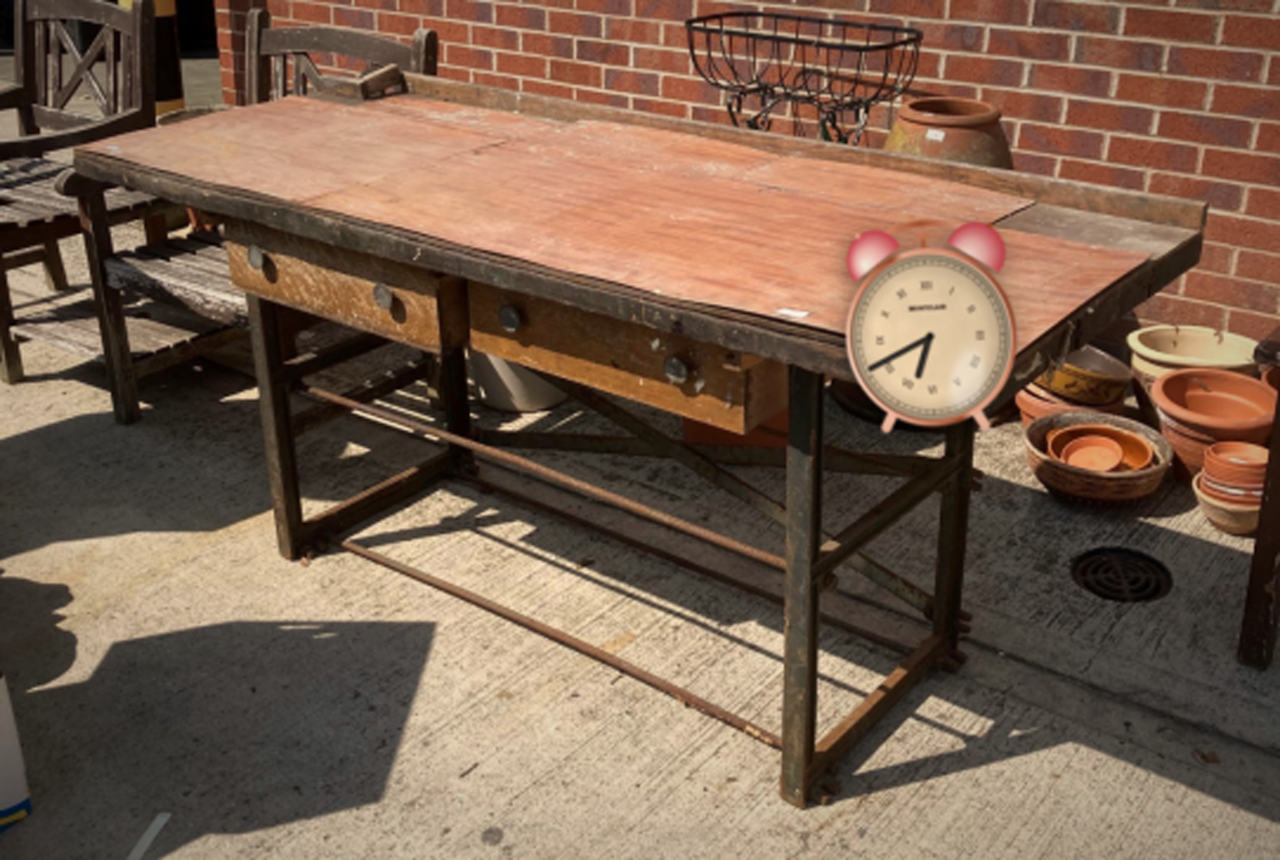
6:41
